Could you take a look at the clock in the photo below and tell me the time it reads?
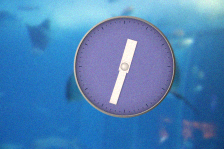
12:33
